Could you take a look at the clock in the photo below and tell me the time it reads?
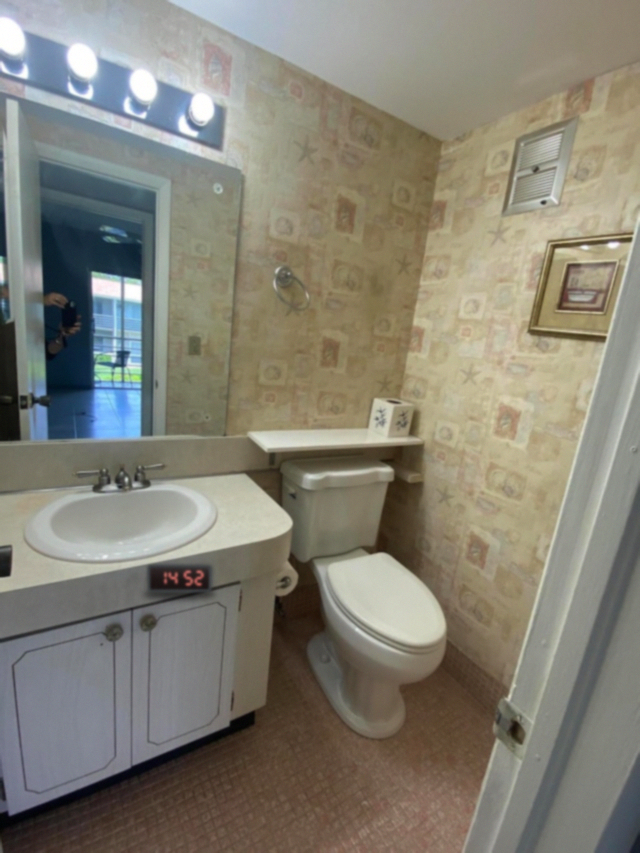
14:52
